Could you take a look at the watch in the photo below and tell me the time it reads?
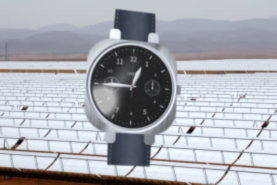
12:45
